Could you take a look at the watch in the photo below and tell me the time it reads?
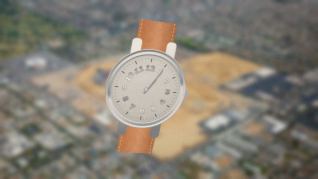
1:05
